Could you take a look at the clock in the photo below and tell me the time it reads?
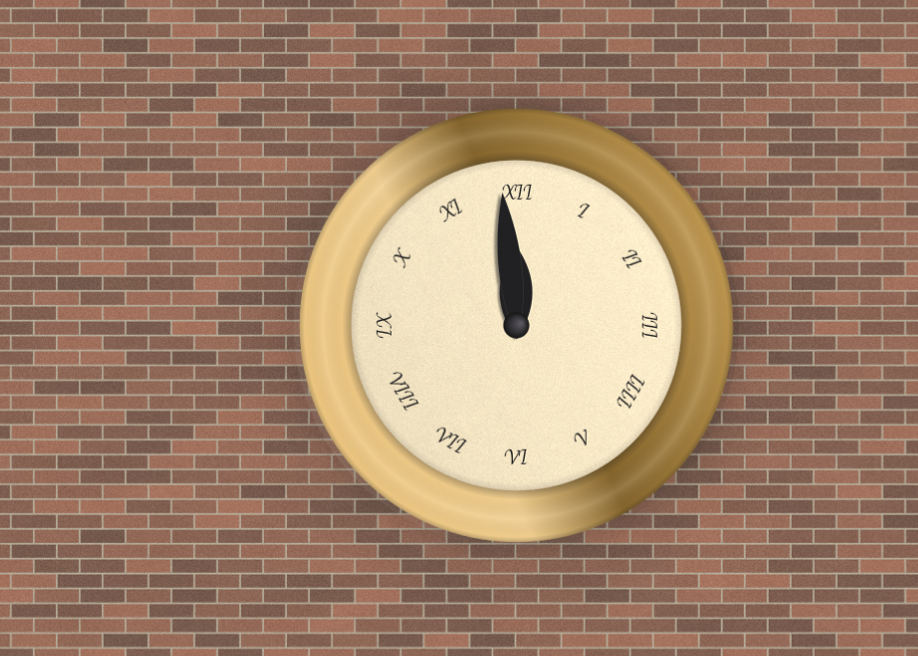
11:59
